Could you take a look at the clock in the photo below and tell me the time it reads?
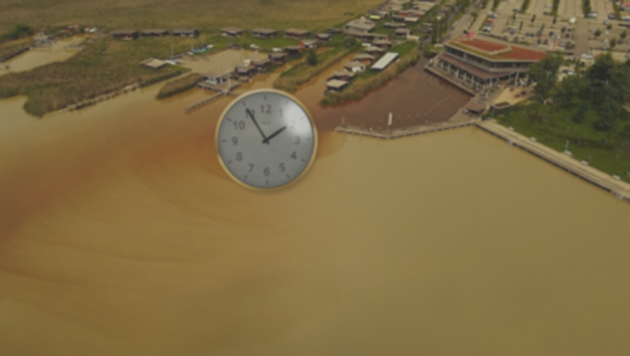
1:55
